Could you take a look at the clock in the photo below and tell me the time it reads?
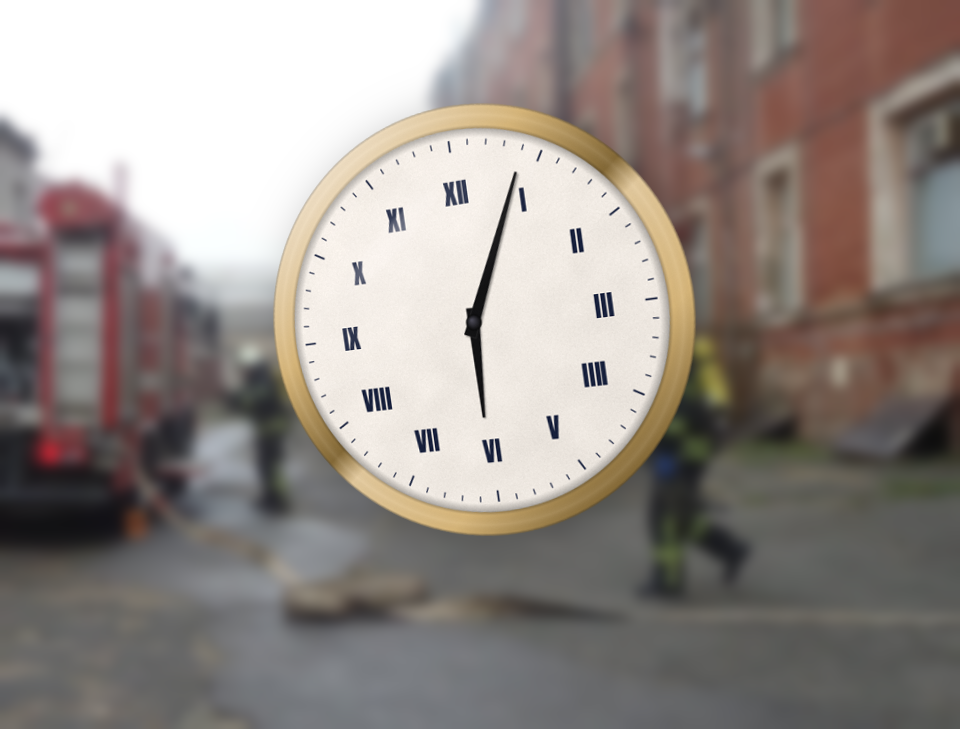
6:04
